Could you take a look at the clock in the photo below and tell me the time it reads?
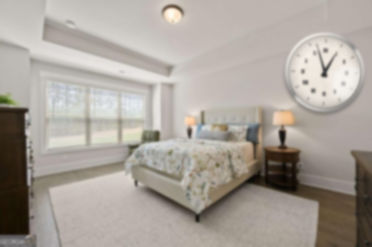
12:57
